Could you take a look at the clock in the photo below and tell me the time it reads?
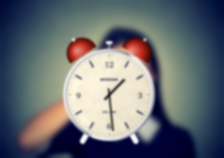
1:29
